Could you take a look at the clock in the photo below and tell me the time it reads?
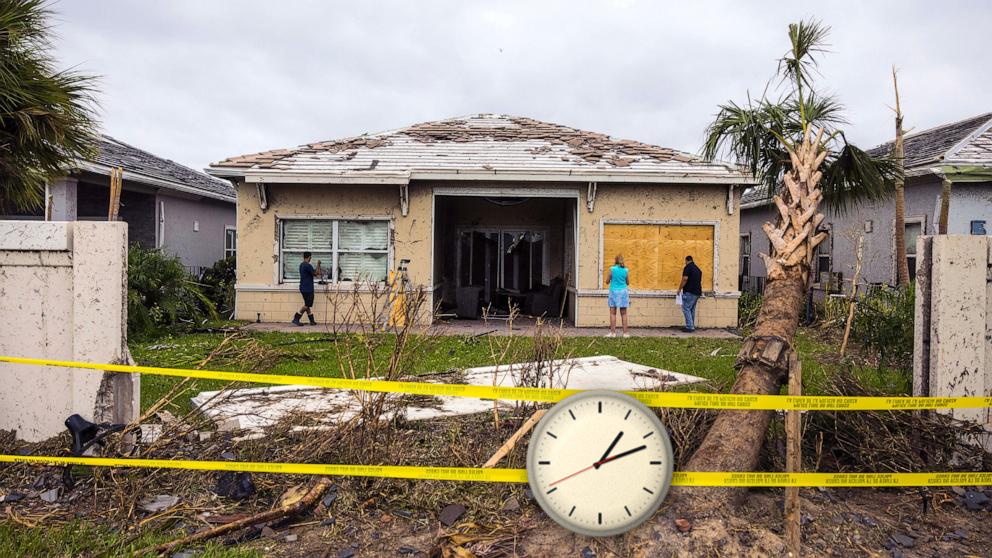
1:11:41
